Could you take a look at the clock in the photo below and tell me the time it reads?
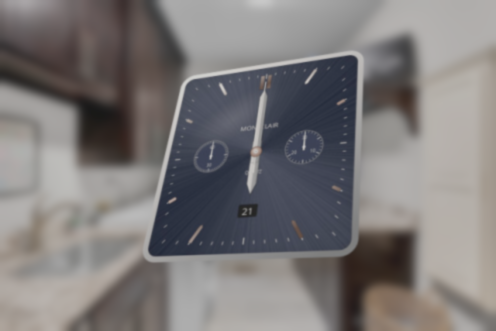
6:00
